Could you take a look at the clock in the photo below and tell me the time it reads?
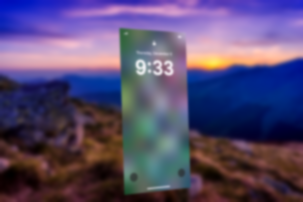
9:33
